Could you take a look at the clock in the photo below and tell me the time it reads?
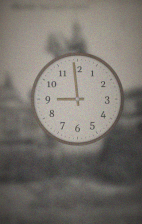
8:59
